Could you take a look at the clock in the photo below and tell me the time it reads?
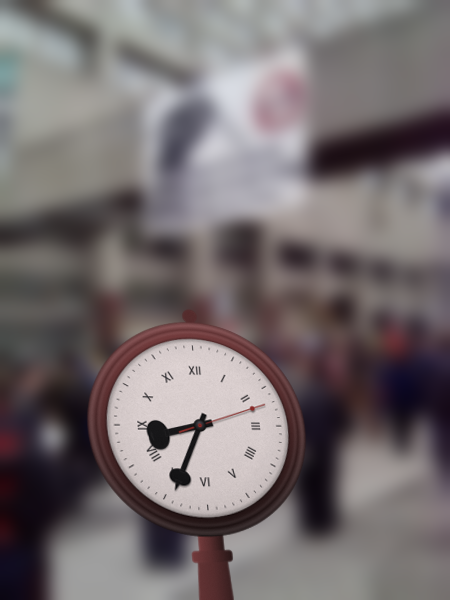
8:34:12
